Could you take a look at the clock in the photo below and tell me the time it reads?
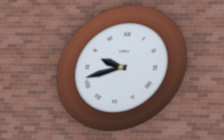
9:42
